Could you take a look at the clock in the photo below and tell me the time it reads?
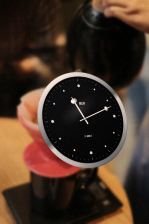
11:12
